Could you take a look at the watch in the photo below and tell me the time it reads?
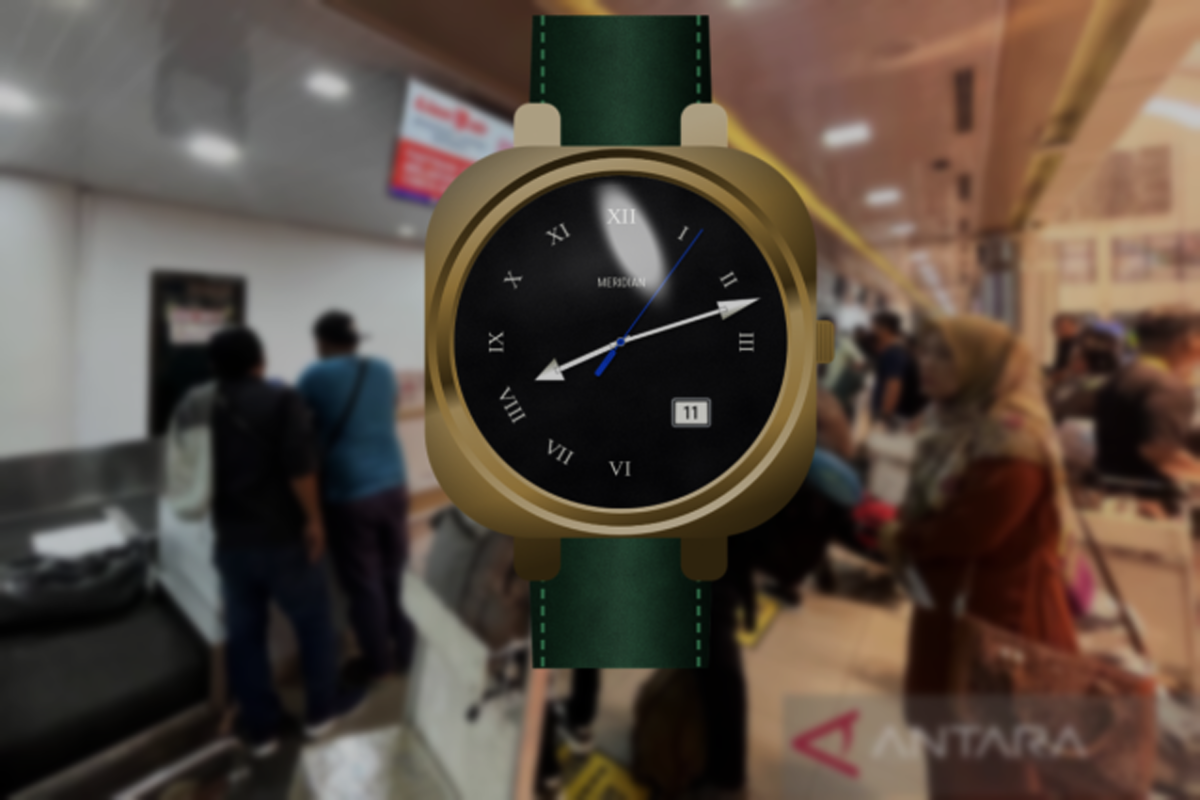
8:12:06
